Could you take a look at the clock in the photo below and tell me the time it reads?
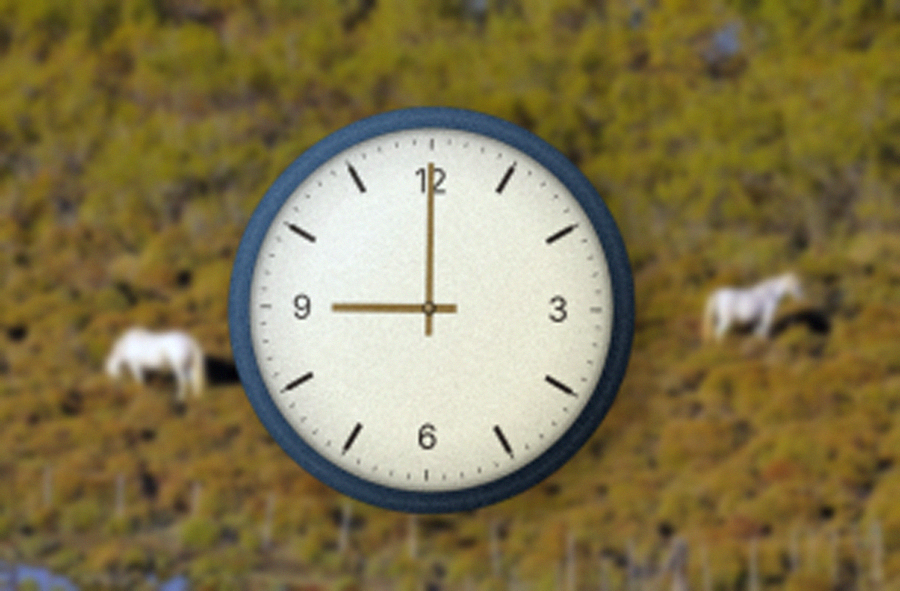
9:00
